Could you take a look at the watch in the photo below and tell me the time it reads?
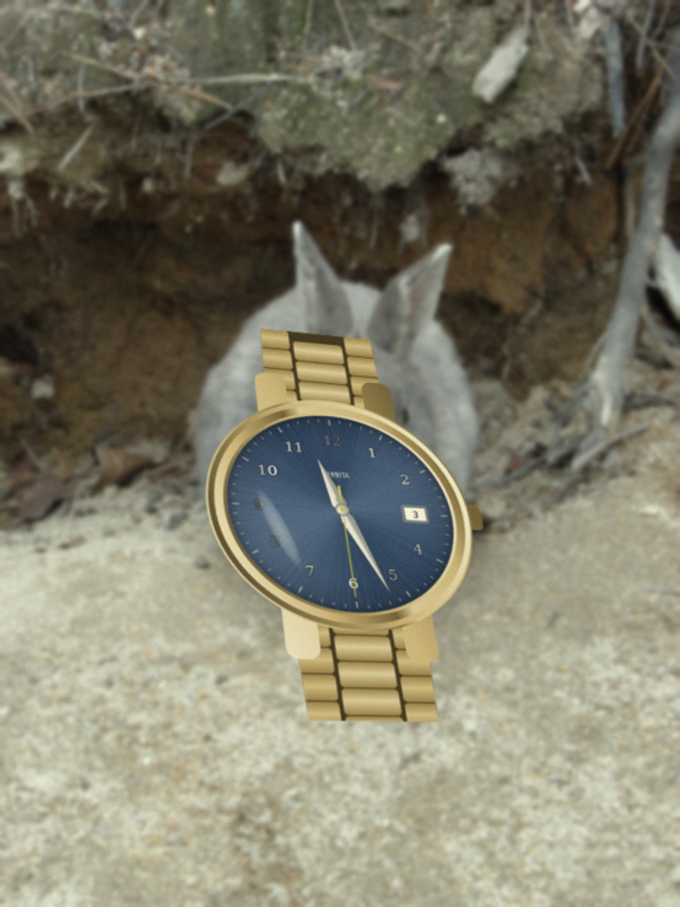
11:26:30
